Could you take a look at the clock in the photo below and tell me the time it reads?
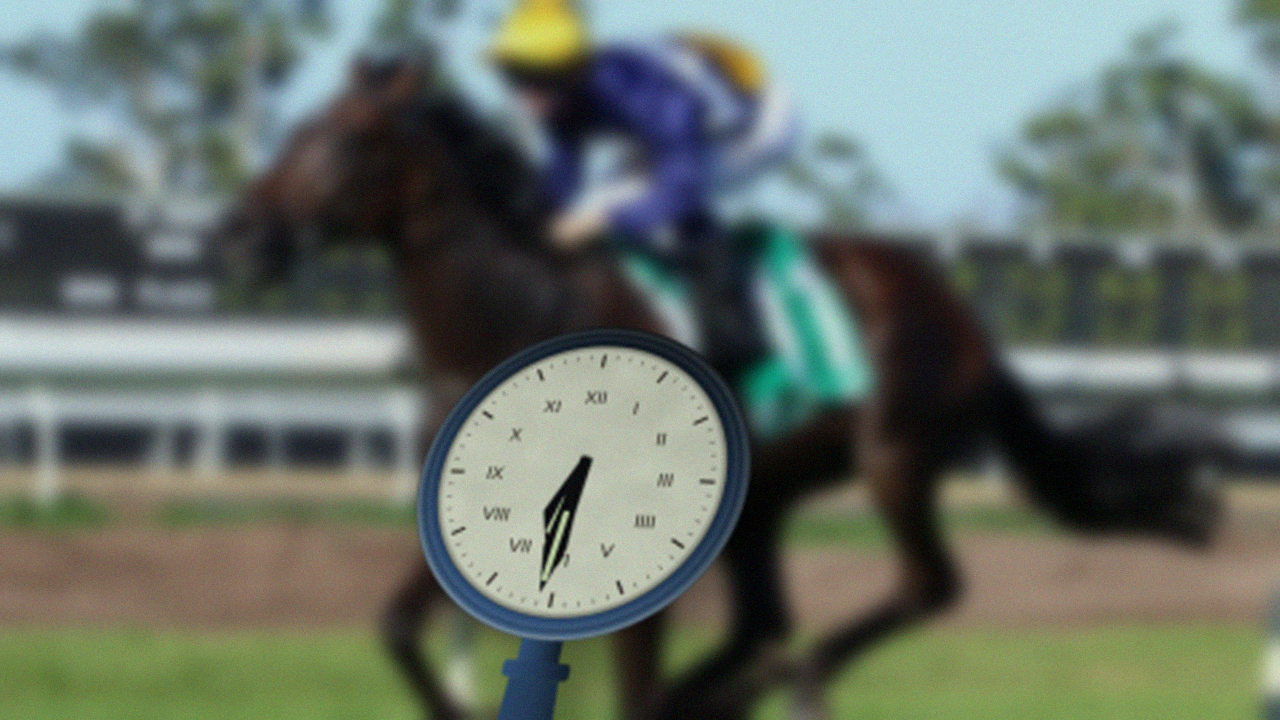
6:31
